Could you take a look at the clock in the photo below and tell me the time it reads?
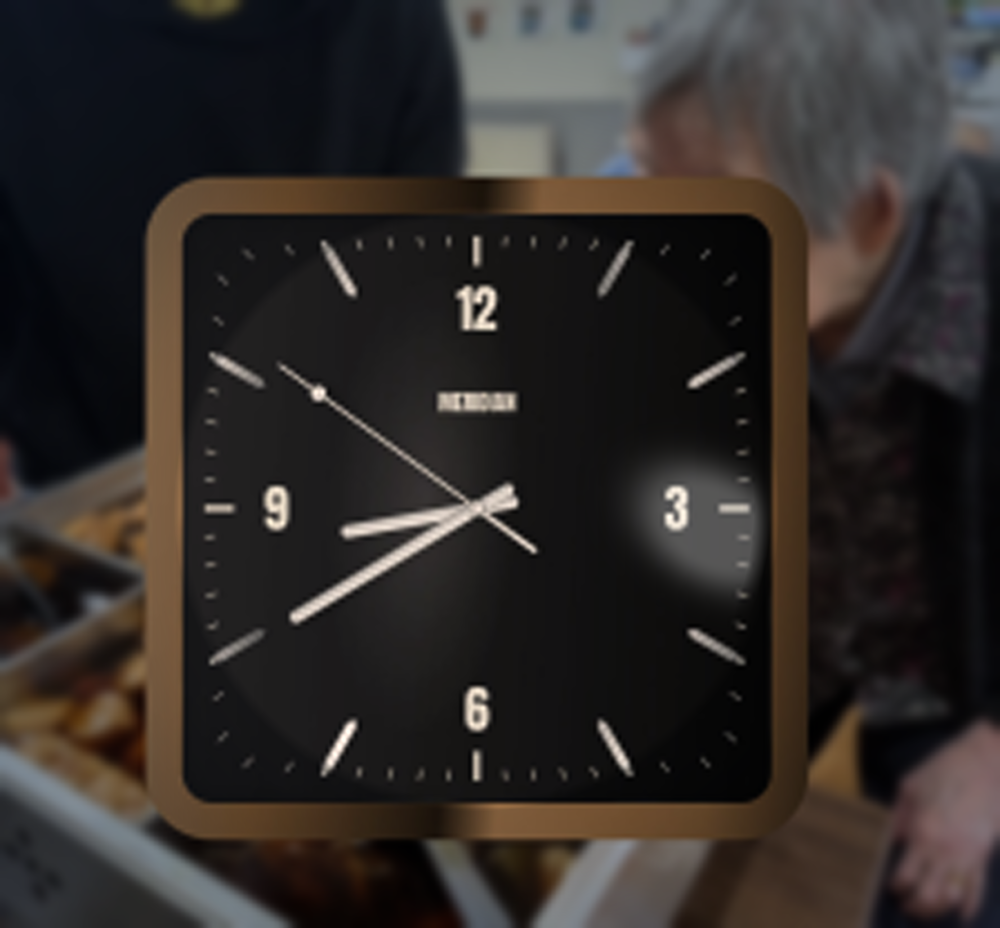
8:39:51
